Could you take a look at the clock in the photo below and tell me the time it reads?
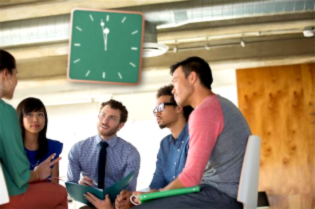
11:58
